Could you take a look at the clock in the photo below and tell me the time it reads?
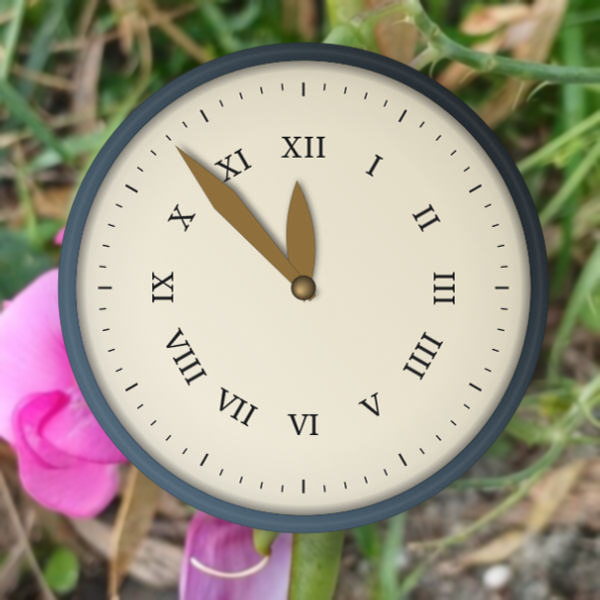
11:53
